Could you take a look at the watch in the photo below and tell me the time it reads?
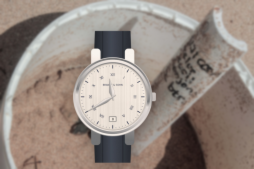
11:40
